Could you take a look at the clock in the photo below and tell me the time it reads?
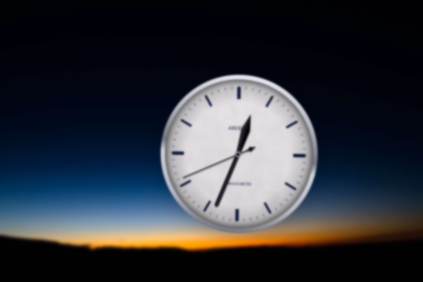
12:33:41
